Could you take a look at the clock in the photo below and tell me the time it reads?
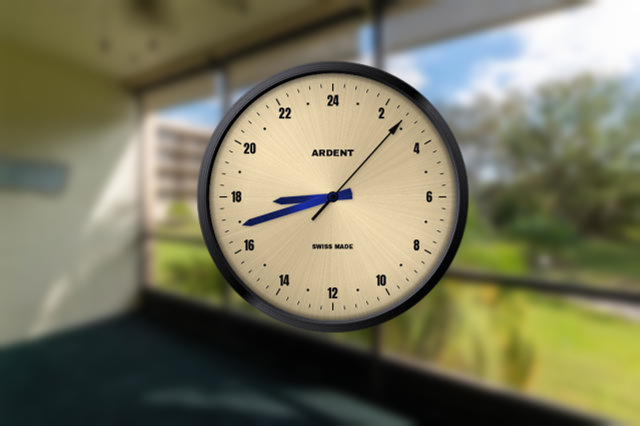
17:42:07
